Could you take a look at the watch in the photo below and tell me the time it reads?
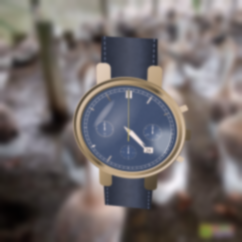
4:23
